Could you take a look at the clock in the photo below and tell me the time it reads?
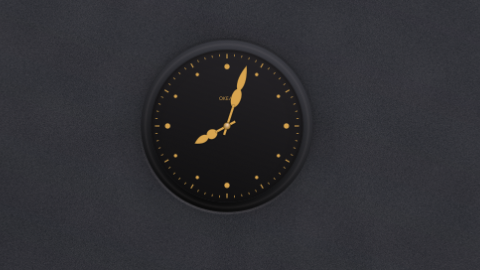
8:03
